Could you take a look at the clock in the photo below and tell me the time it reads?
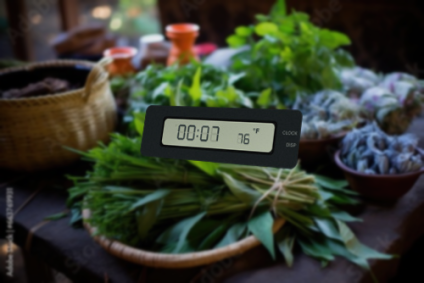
0:07
